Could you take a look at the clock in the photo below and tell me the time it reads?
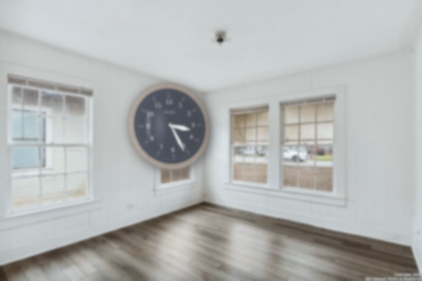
3:26
